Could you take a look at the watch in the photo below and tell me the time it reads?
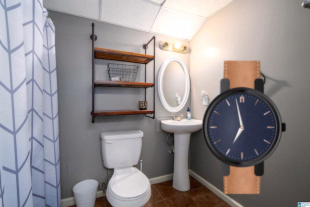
6:58
